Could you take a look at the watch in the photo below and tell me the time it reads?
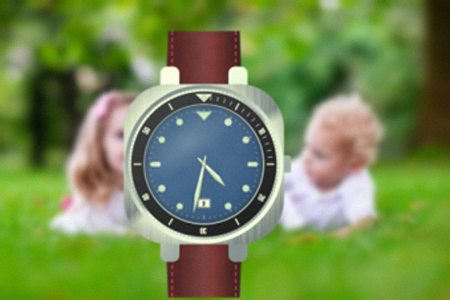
4:32
